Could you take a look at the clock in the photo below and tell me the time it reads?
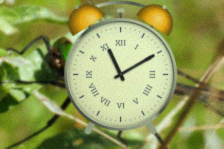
11:10
